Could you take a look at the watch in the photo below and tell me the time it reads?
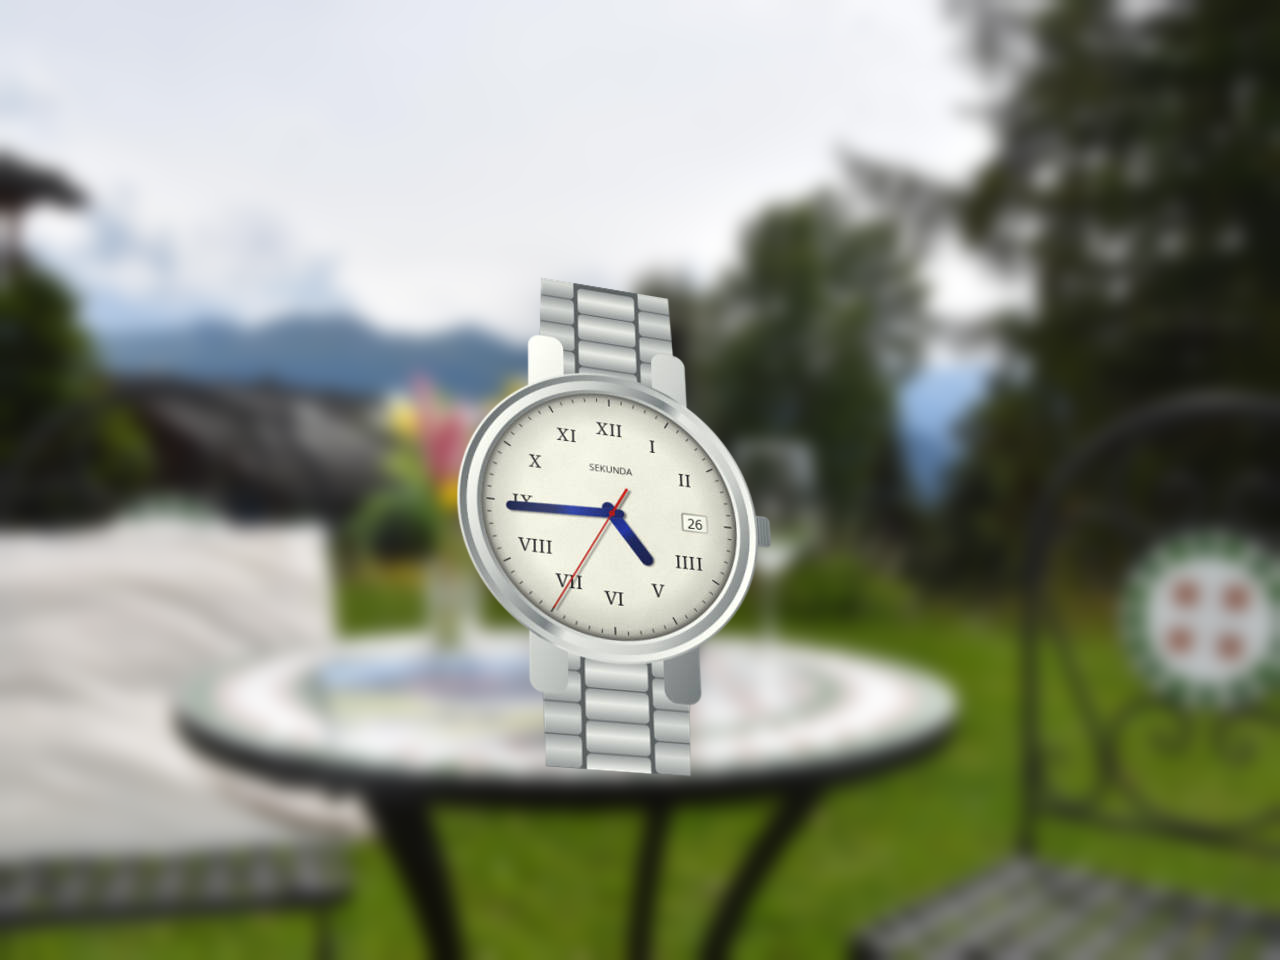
4:44:35
